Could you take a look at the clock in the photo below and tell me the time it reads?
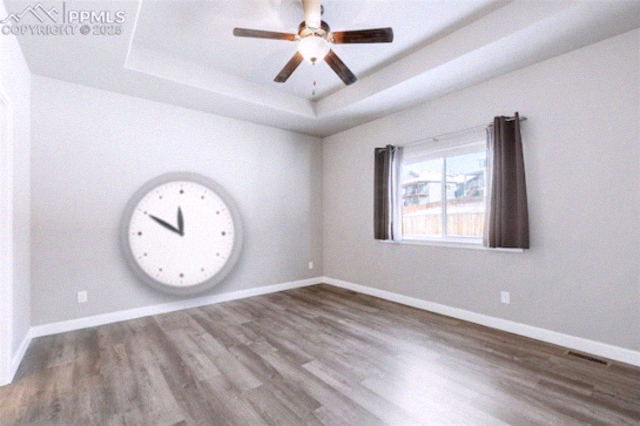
11:50
